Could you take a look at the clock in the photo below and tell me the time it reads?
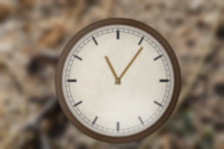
11:06
